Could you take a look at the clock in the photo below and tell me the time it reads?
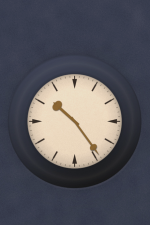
10:24
